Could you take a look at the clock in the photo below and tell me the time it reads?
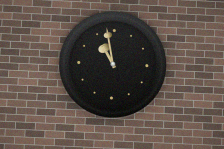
10:58
